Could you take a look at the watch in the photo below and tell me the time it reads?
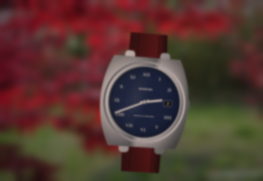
2:41
